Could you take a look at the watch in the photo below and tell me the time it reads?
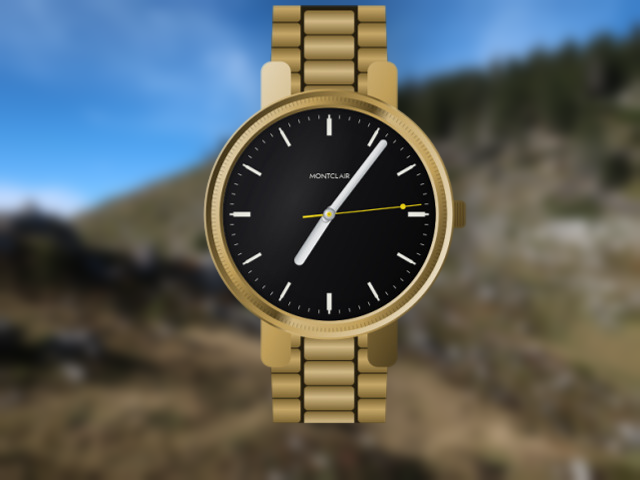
7:06:14
